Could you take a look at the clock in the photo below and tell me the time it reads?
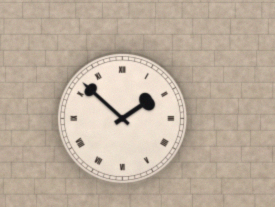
1:52
